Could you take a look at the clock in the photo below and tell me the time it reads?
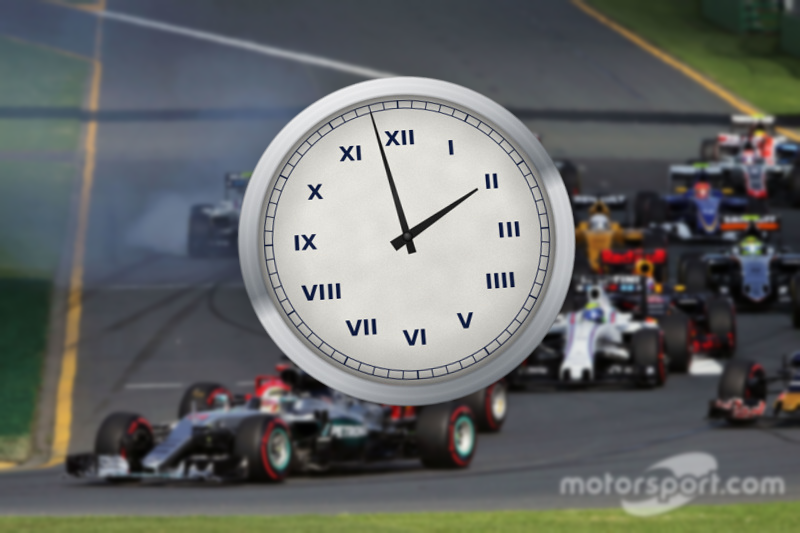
1:58
